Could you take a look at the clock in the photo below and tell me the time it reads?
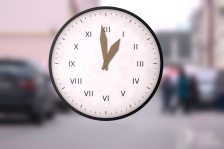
12:59
